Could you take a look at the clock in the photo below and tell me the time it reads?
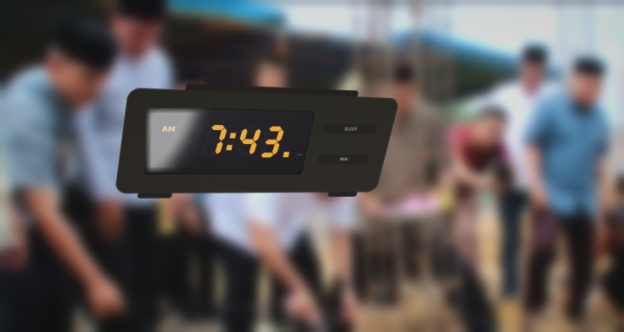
7:43
